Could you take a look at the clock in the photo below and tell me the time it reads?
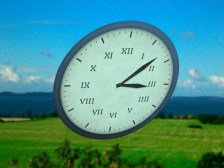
3:08
